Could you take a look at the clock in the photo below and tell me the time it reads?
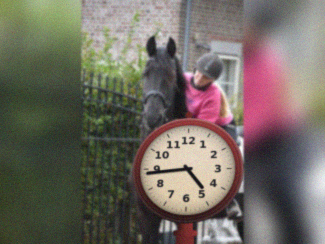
4:44
